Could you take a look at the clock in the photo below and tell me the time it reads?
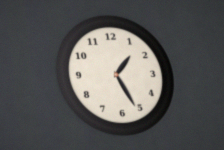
1:26
